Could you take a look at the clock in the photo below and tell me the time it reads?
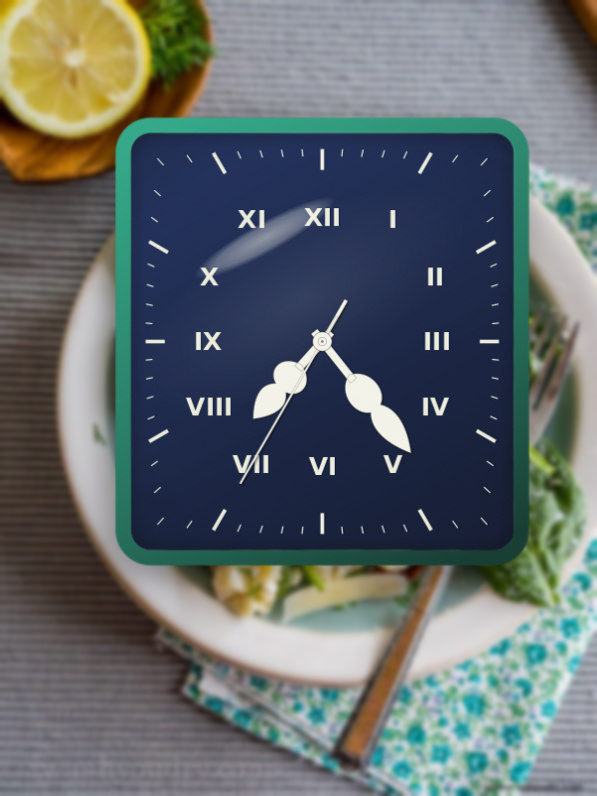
7:23:35
